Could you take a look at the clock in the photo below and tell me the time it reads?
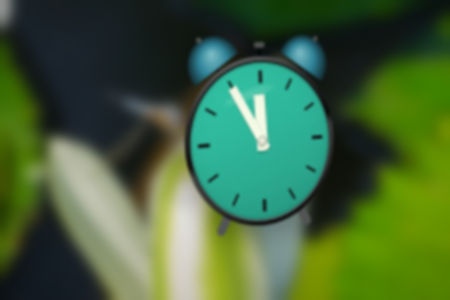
11:55
